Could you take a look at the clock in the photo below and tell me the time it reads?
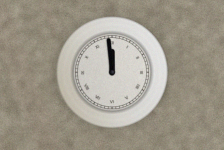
11:59
